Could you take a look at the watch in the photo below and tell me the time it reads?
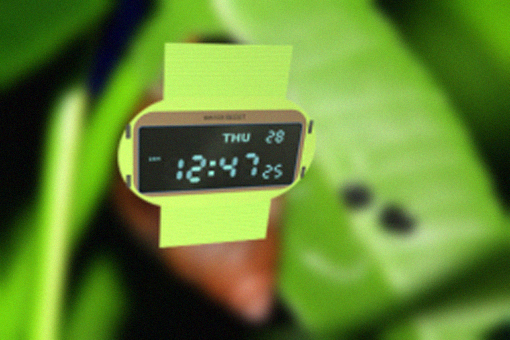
12:47:25
